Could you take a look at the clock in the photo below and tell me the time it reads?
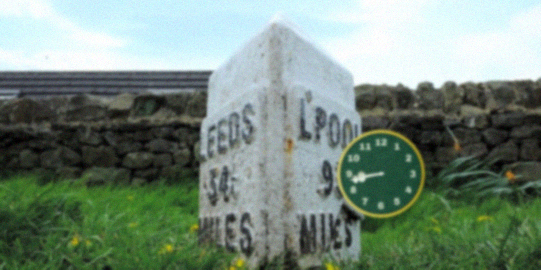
8:43
